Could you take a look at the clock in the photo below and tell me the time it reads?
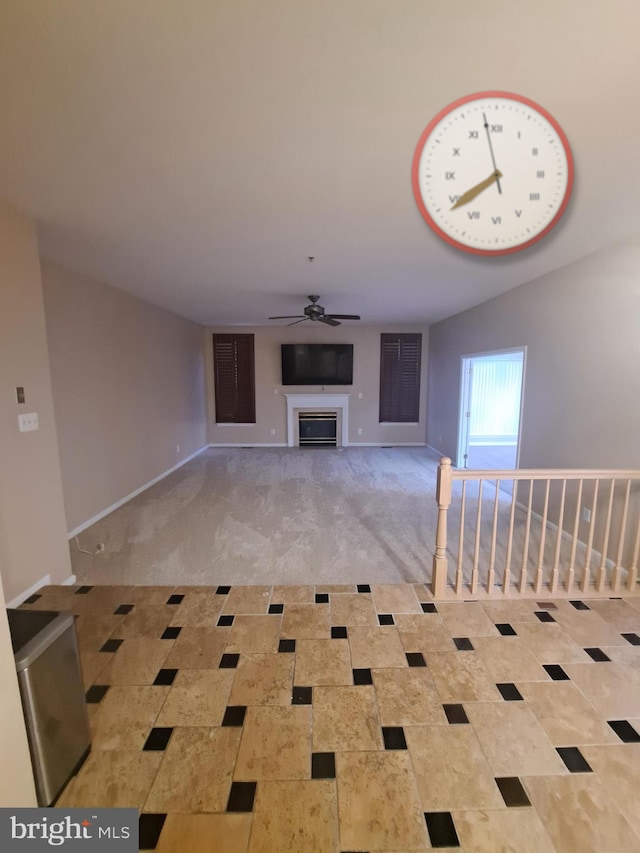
7:38:58
